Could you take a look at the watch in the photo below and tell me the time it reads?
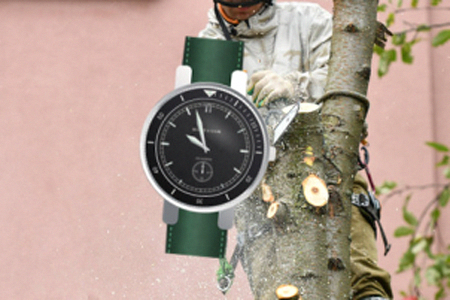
9:57
